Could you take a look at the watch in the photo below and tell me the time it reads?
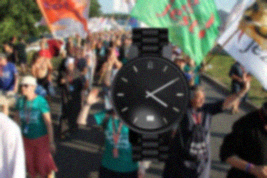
4:10
